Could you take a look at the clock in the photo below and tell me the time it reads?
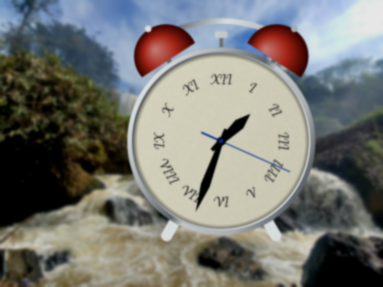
1:33:19
